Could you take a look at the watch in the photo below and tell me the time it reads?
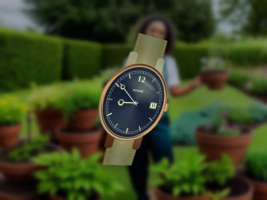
8:51
